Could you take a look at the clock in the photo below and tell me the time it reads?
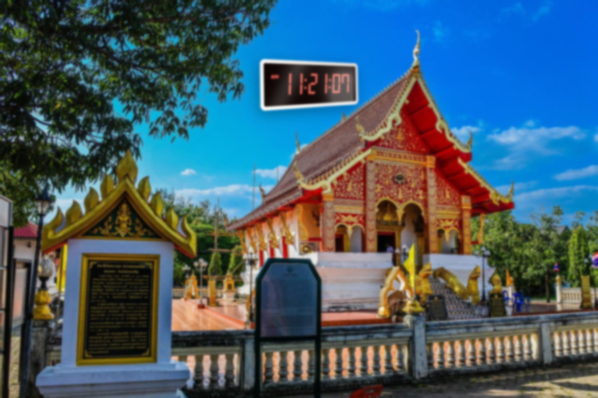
11:21:07
